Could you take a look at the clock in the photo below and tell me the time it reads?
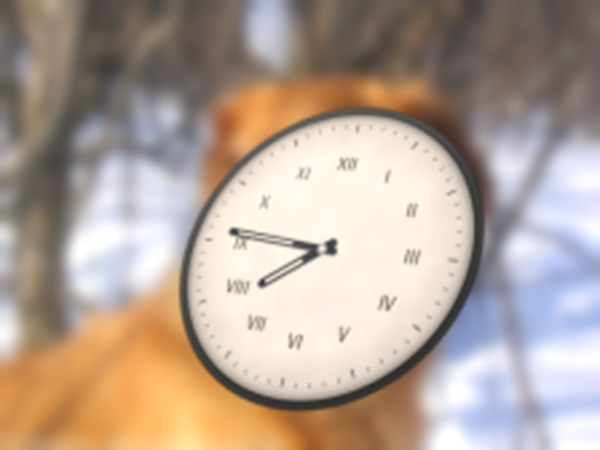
7:46
